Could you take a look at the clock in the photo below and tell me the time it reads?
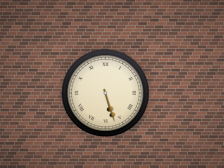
5:27
